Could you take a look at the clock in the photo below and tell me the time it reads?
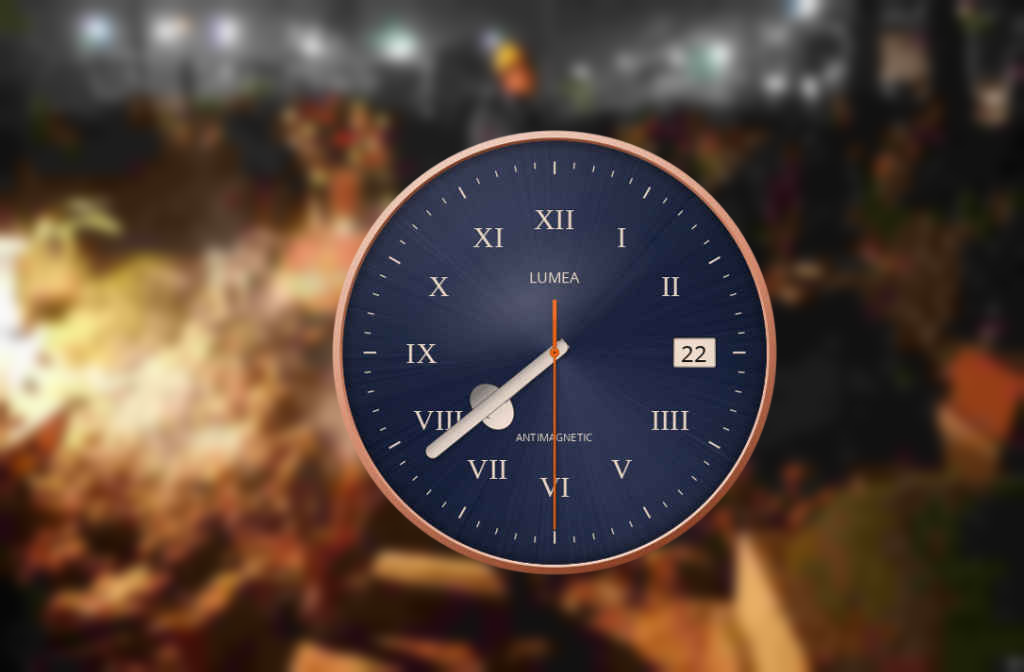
7:38:30
